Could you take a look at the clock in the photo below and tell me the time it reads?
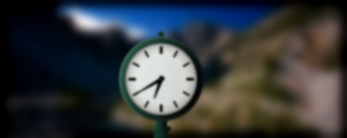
6:40
